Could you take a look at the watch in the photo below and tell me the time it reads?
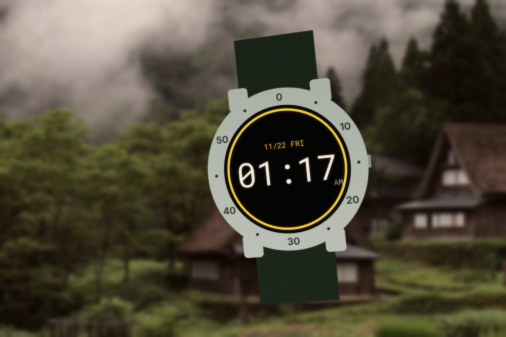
1:17
